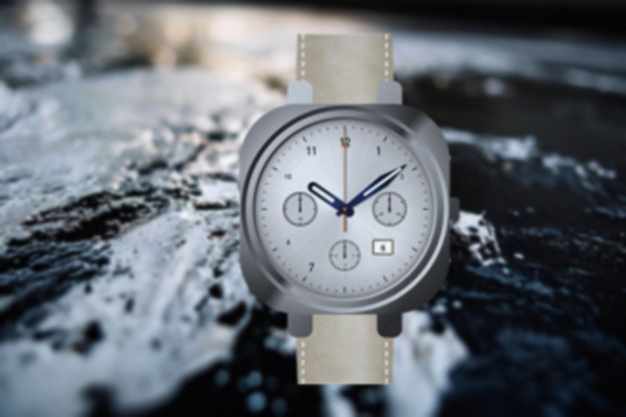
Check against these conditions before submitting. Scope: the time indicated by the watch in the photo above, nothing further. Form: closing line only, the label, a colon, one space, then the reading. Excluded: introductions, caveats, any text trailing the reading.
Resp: 10:09
